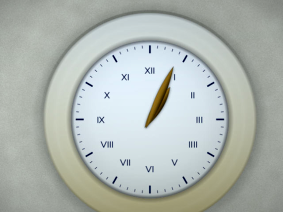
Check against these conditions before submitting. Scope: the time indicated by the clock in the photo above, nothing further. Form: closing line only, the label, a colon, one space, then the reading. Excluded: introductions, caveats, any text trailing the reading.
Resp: 1:04
